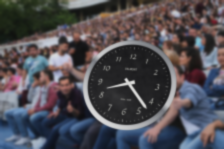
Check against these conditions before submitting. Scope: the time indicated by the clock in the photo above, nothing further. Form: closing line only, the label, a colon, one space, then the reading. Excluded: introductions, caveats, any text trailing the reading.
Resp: 8:23
